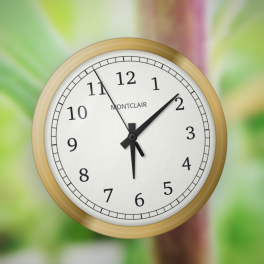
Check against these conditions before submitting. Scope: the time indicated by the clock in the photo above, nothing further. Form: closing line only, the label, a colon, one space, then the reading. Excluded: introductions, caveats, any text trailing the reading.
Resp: 6:08:56
